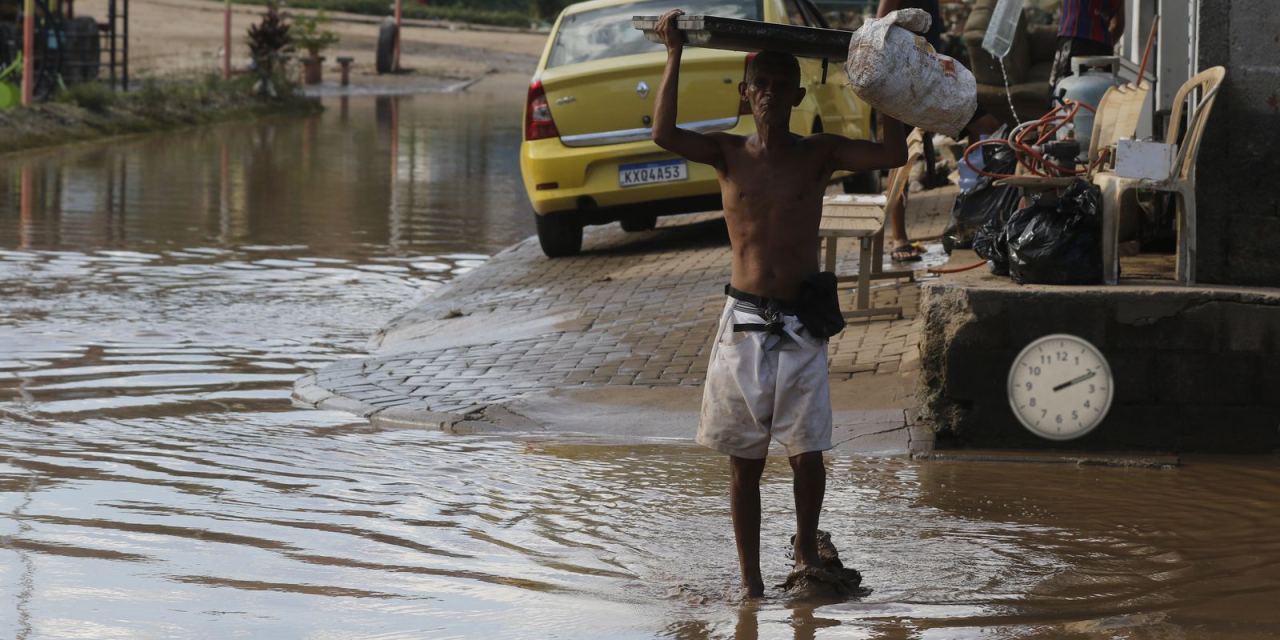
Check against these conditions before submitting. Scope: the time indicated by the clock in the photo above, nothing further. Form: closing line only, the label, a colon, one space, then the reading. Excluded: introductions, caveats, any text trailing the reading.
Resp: 2:11
